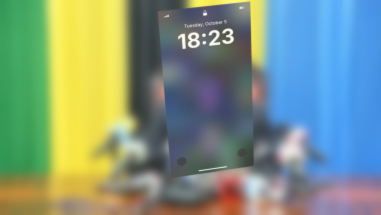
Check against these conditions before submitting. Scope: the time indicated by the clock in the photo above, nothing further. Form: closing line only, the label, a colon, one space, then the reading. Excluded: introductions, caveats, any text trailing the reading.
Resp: 18:23
